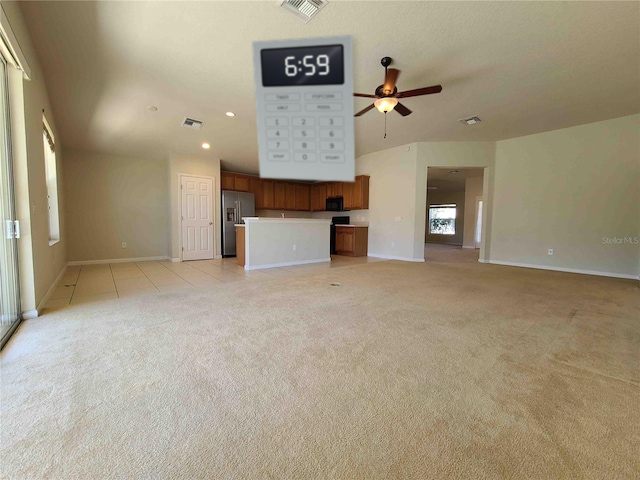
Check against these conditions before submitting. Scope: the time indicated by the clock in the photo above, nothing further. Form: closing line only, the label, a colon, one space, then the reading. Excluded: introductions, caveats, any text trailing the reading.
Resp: 6:59
